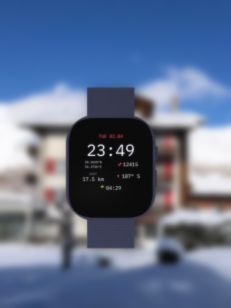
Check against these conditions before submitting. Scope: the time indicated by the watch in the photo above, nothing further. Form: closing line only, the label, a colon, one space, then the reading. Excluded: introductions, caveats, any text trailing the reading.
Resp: 23:49
